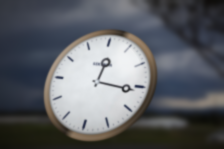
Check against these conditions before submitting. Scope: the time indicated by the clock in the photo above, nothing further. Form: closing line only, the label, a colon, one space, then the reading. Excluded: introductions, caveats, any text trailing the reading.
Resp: 12:16
